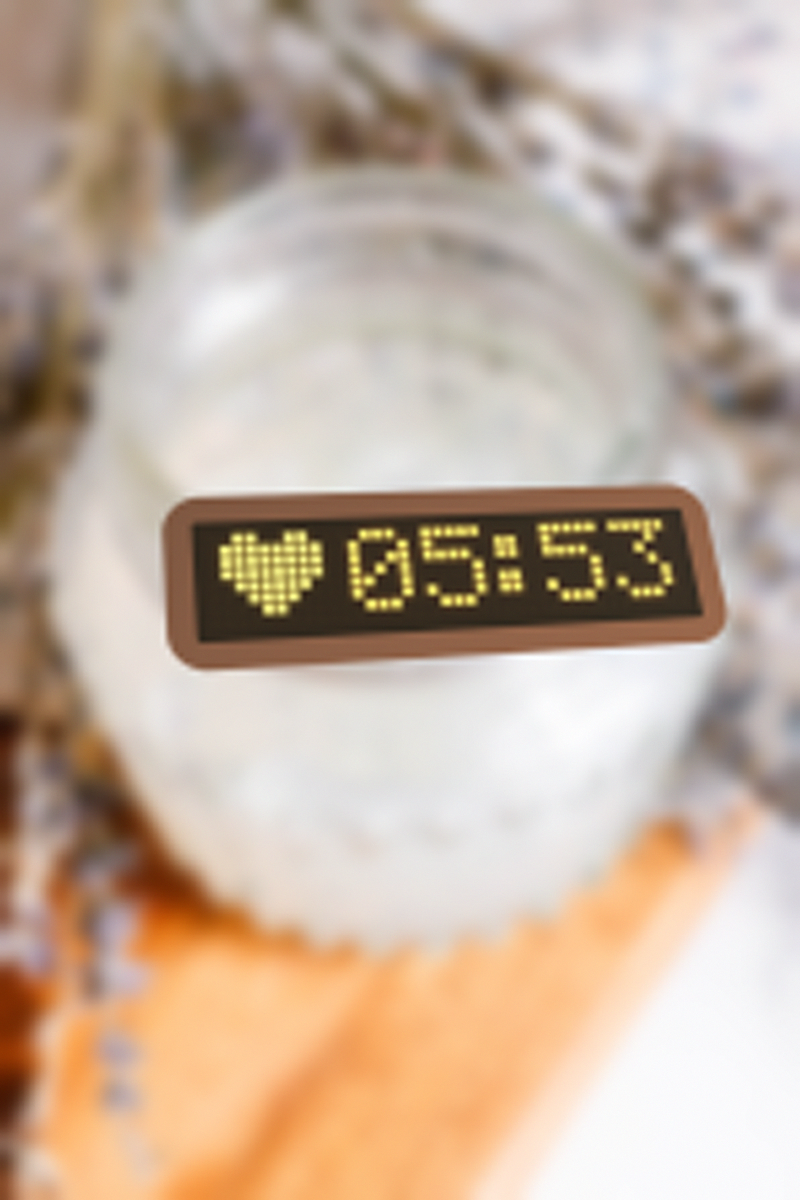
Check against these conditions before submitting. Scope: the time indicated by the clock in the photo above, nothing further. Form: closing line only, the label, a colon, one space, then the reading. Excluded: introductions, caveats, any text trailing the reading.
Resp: 5:53
